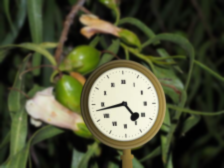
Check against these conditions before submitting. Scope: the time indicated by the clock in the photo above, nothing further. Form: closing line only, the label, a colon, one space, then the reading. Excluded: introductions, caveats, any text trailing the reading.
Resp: 4:43
